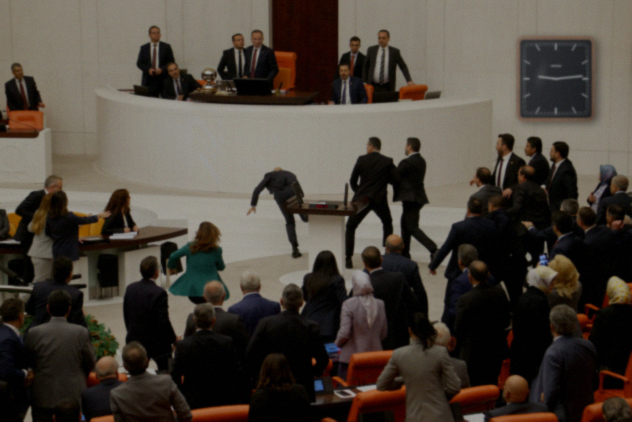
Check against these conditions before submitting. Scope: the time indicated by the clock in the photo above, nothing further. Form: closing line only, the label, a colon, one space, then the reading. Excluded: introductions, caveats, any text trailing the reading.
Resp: 9:14
